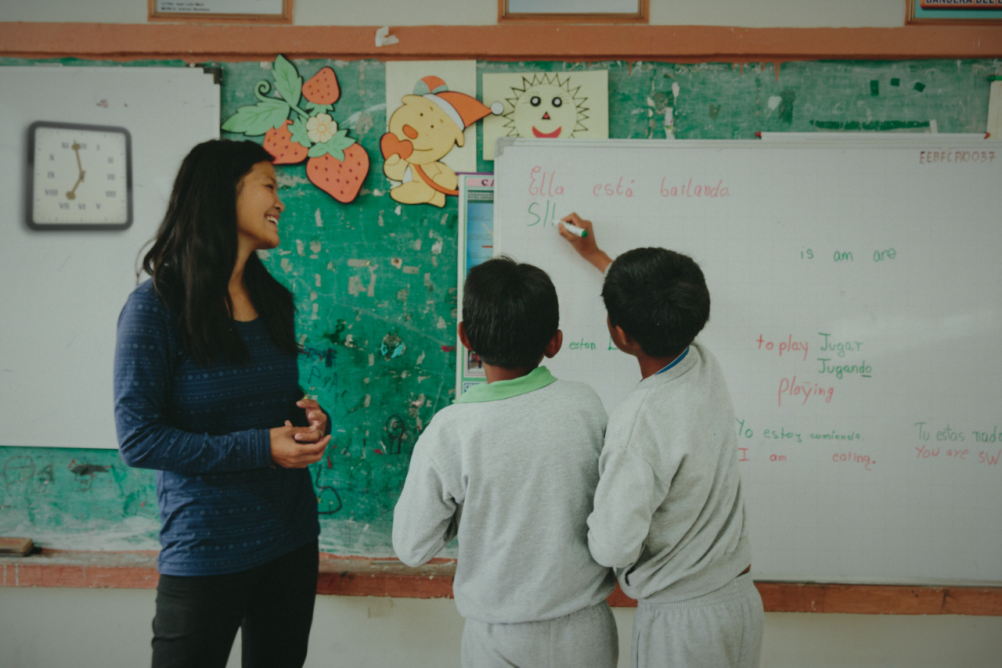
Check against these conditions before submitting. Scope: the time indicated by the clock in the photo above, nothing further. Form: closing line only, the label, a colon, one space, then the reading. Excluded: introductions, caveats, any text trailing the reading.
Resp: 6:58
